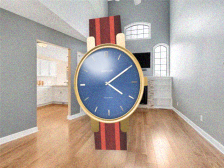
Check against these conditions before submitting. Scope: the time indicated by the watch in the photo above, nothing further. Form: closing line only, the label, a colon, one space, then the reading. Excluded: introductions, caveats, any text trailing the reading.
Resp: 4:10
